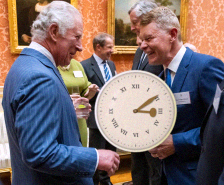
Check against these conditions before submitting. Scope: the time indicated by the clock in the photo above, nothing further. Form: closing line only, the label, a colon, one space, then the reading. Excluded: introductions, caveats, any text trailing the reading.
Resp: 3:09
